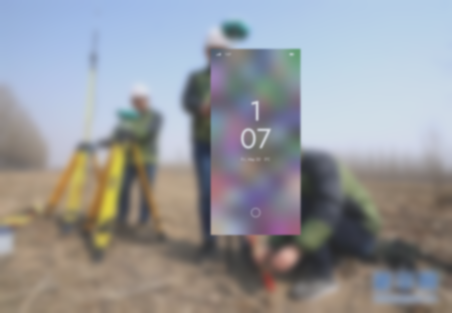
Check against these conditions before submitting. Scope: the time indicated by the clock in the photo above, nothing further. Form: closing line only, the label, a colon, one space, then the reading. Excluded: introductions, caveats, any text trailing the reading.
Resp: 1:07
